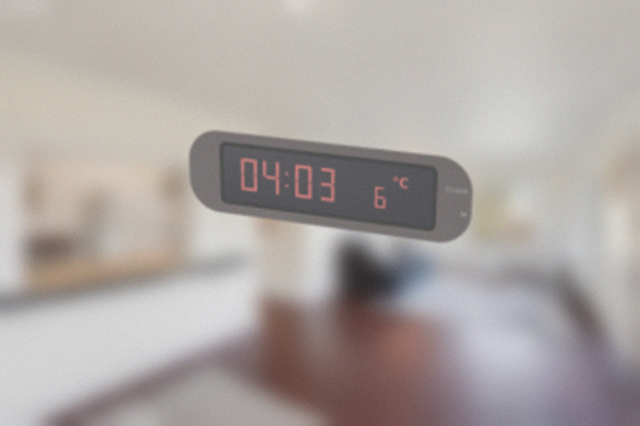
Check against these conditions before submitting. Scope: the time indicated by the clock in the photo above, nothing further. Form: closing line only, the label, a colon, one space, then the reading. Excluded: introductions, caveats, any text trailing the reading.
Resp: 4:03
